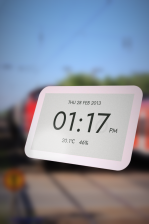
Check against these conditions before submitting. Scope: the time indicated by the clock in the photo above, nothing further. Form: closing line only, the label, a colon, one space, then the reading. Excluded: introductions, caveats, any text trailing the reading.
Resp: 1:17
